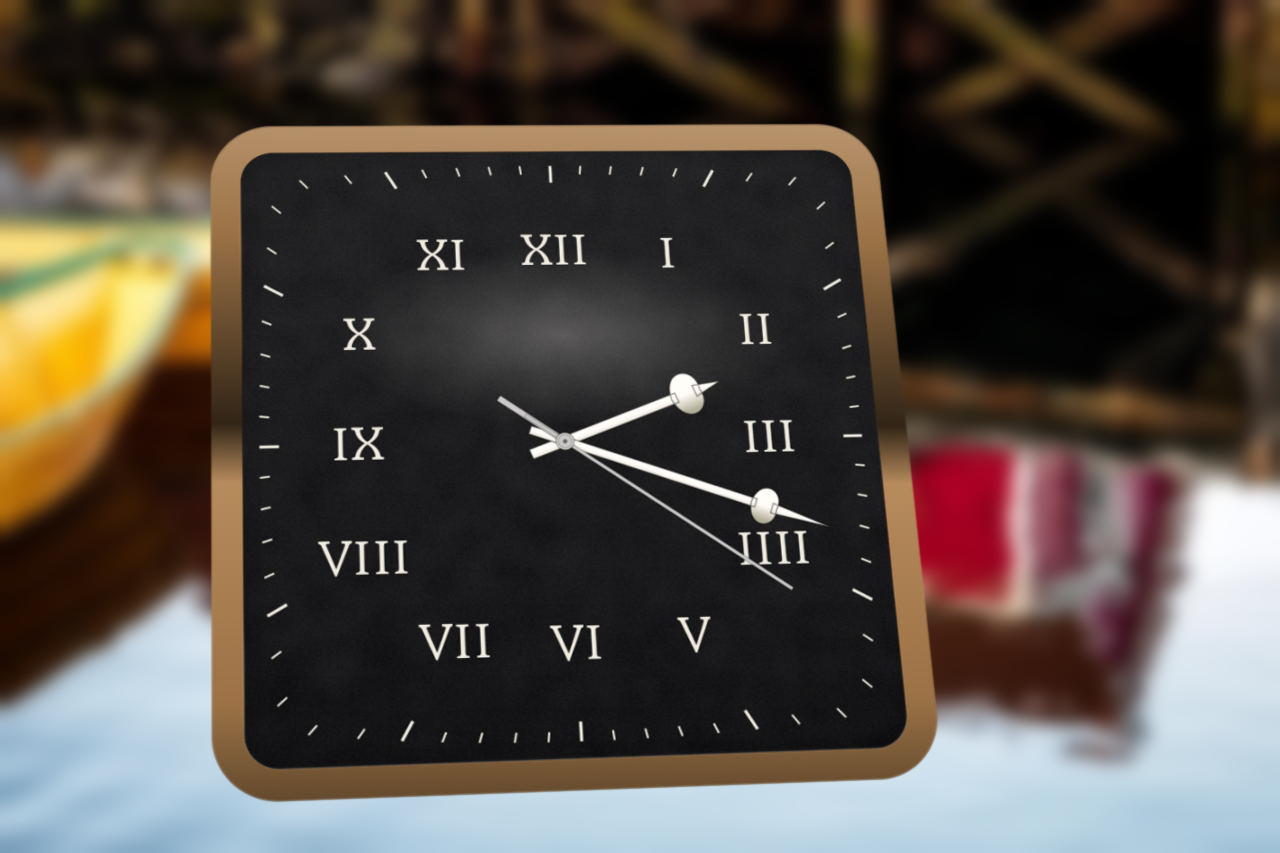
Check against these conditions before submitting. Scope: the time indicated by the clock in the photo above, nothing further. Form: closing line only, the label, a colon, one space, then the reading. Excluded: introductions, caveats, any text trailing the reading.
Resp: 2:18:21
